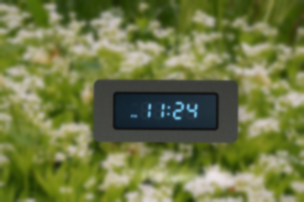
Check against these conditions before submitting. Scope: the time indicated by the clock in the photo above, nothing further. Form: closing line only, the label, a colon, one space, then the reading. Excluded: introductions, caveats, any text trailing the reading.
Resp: 11:24
